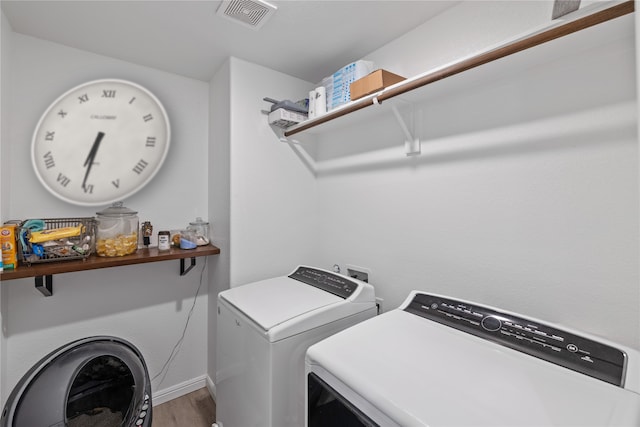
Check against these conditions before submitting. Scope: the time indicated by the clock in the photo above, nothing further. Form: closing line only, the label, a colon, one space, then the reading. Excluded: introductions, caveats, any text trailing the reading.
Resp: 6:31
